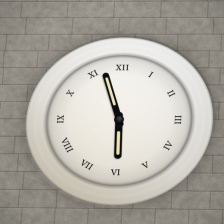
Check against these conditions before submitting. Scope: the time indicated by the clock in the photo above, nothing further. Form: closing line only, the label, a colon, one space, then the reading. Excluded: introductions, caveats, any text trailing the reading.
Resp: 5:57
